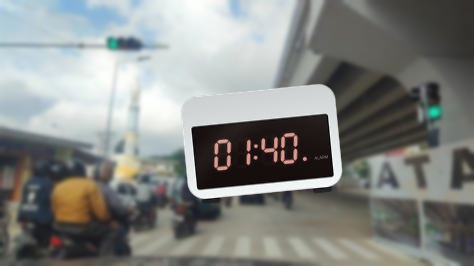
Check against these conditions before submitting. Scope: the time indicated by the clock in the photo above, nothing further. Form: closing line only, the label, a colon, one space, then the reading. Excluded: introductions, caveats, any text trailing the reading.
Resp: 1:40
